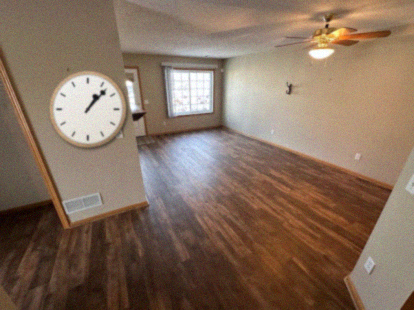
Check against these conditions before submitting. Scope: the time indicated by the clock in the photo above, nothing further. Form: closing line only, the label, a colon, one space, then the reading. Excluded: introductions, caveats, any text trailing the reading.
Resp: 1:07
